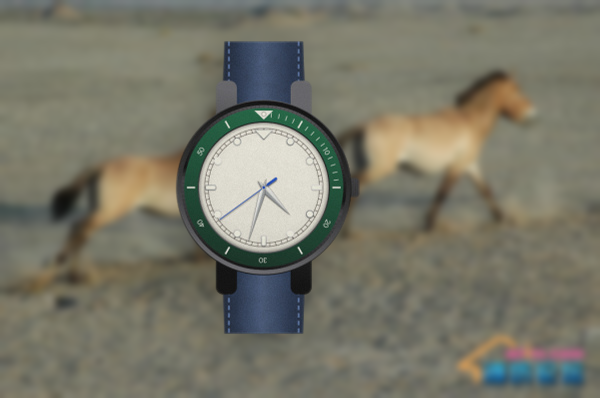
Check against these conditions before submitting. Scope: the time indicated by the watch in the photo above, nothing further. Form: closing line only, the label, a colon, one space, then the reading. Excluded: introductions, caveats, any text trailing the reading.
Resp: 4:32:39
